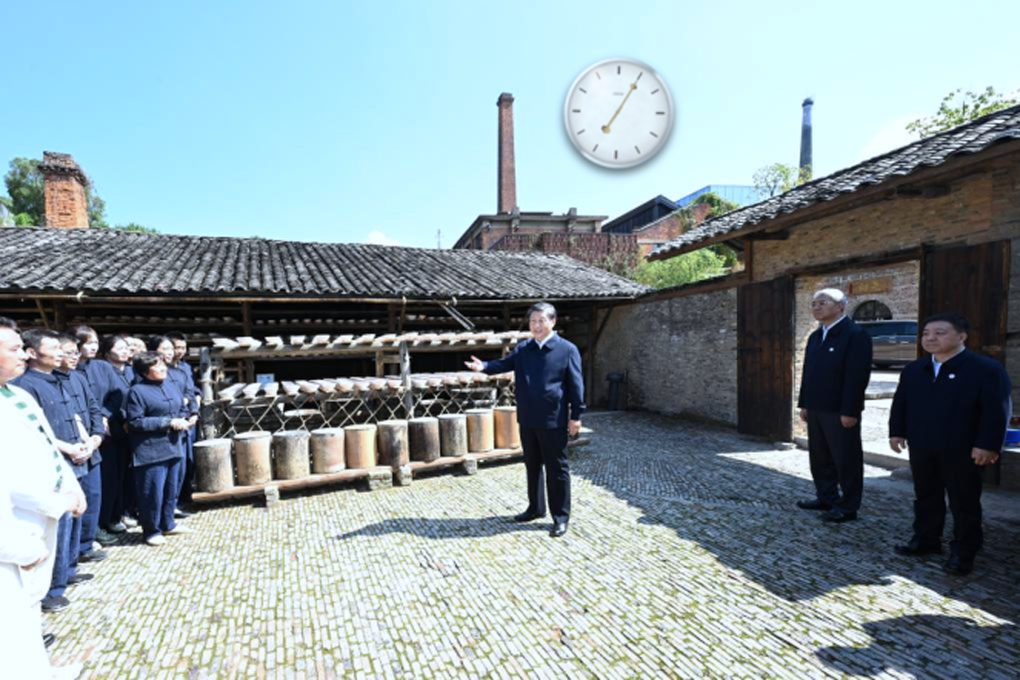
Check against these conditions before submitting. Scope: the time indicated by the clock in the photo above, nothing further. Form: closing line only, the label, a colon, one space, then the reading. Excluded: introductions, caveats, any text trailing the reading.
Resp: 7:05
